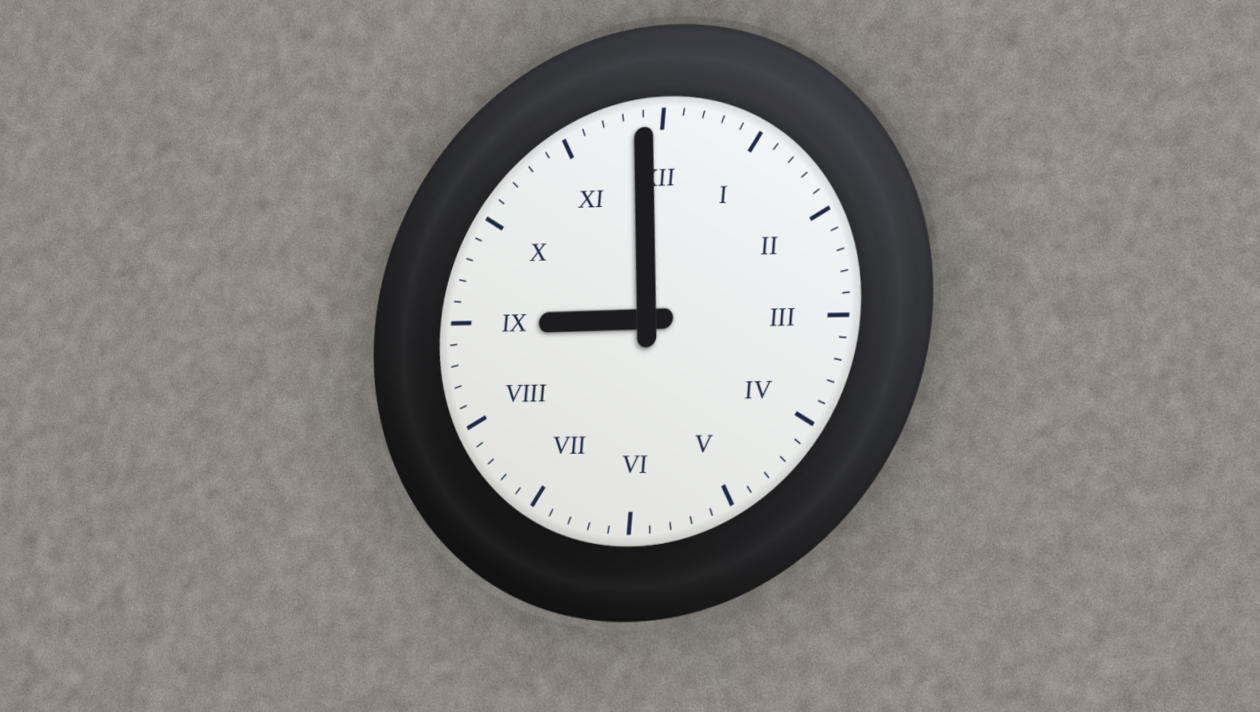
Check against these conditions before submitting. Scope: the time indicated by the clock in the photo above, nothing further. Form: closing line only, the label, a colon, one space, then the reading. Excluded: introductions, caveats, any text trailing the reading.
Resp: 8:59
